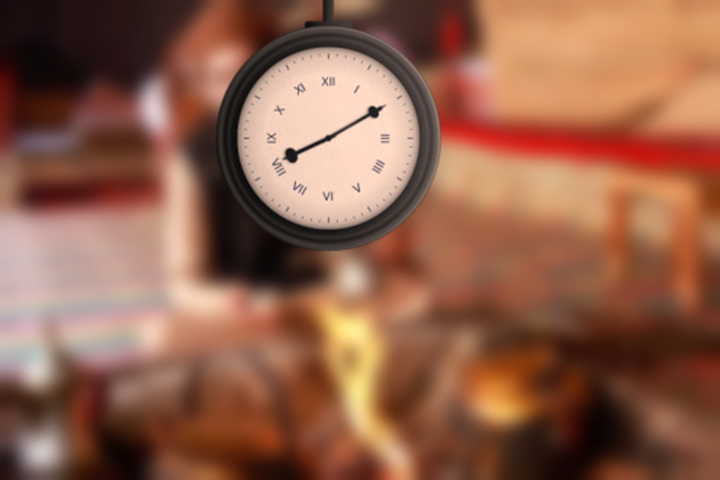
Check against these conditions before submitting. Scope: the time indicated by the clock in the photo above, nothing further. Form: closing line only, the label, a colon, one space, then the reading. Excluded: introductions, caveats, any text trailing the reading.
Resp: 8:10
